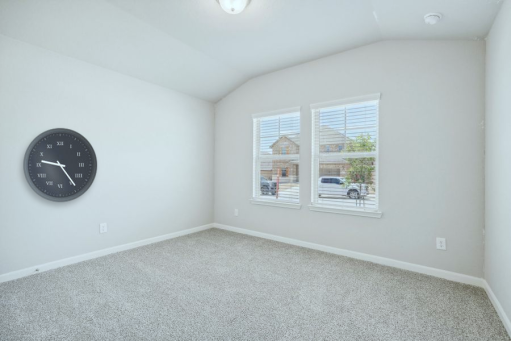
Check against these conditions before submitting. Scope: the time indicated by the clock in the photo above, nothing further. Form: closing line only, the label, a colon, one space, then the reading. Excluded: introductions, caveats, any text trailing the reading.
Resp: 9:24
